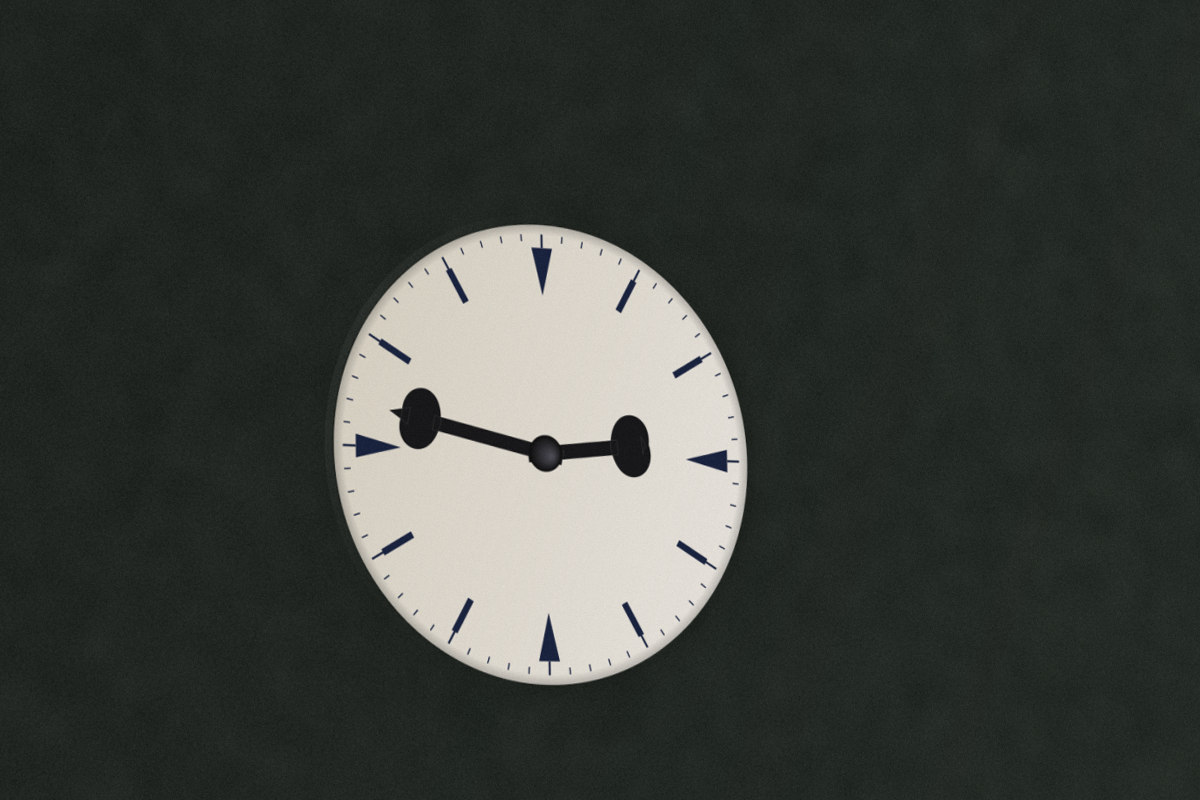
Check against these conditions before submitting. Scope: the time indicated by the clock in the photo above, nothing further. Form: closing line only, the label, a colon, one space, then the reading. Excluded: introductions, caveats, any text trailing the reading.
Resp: 2:47
